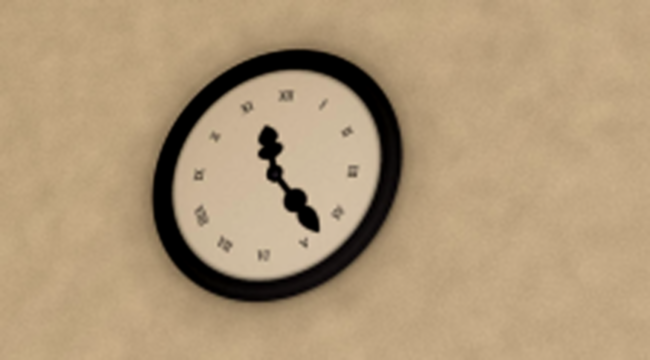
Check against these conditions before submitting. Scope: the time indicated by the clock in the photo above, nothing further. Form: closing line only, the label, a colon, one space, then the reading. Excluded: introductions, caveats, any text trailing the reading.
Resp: 11:23
